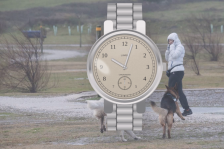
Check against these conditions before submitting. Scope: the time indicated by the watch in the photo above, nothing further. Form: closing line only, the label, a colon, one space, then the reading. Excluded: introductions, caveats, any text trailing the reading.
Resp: 10:03
